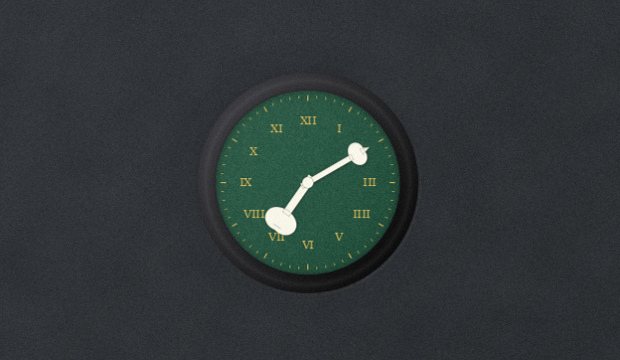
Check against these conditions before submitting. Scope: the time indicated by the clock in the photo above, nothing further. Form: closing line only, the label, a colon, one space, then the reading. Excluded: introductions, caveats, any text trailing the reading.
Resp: 7:10
